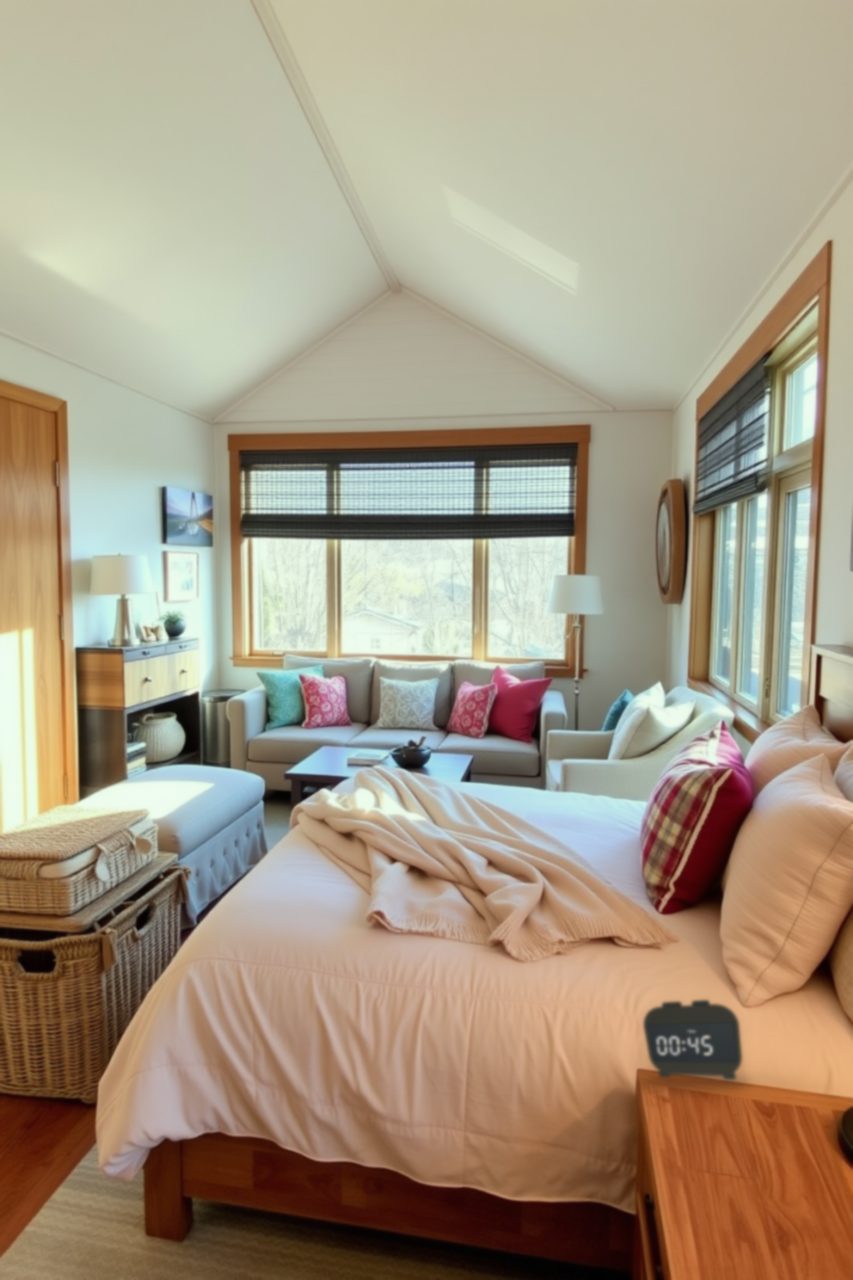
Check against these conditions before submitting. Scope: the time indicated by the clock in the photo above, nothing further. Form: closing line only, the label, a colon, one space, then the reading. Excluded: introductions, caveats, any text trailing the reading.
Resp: 0:45
